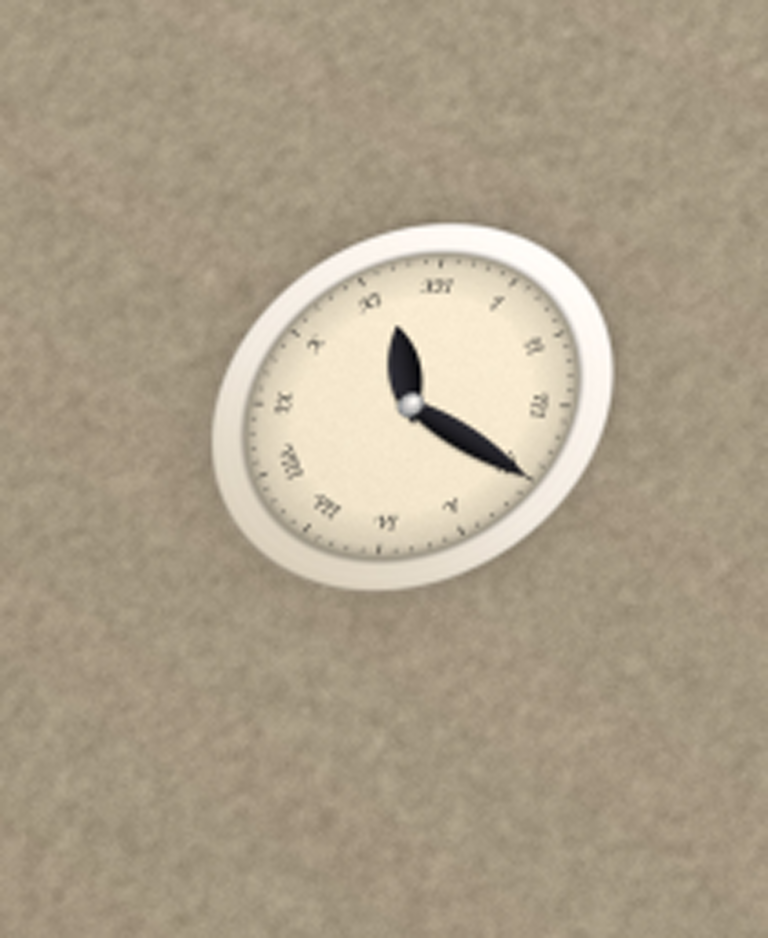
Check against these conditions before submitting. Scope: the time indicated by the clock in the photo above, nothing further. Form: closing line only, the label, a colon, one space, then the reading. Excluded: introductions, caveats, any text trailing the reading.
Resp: 11:20
